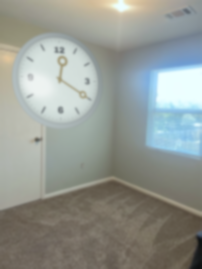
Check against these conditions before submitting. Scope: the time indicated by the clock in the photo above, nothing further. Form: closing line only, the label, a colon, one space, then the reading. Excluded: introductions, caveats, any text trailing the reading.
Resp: 12:20
